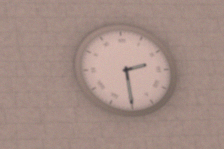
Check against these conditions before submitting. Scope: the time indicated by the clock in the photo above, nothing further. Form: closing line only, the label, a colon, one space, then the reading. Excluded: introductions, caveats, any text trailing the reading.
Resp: 2:30
